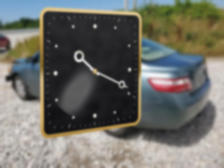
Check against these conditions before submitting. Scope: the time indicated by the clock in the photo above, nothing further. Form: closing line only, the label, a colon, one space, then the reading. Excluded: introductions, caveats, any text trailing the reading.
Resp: 10:19
